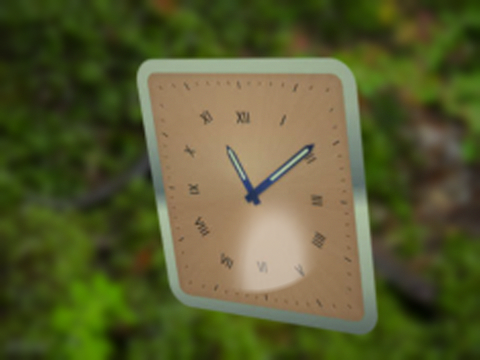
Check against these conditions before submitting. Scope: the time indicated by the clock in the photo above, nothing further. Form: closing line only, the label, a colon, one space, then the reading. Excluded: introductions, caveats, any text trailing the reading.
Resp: 11:09
